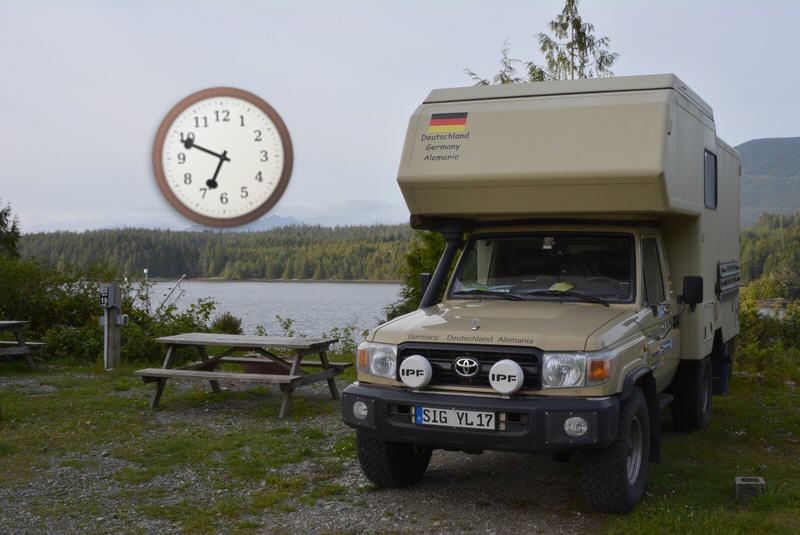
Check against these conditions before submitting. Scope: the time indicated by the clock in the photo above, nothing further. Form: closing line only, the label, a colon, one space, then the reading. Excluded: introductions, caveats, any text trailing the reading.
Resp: 6:49
